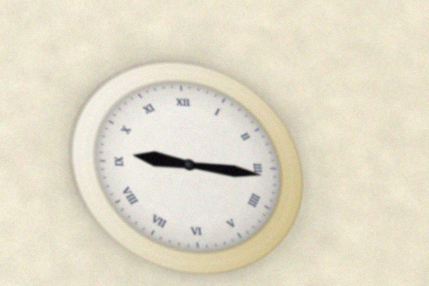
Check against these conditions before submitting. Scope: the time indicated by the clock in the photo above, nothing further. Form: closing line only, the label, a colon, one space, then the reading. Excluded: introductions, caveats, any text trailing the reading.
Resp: 9:16
